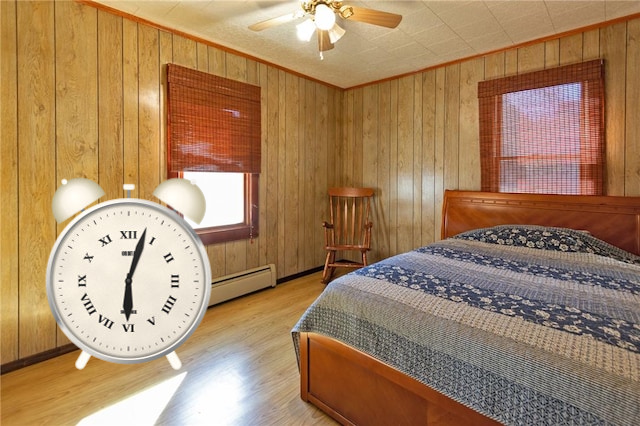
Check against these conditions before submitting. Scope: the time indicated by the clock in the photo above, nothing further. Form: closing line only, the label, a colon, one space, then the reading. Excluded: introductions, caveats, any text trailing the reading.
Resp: 6:03
